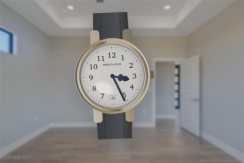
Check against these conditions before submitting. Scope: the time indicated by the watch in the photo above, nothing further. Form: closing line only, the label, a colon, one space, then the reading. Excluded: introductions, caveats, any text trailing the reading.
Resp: 3:26
